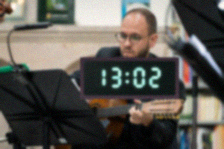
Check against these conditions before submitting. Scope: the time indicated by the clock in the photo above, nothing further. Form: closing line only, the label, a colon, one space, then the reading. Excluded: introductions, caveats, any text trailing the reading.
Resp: 13:02
